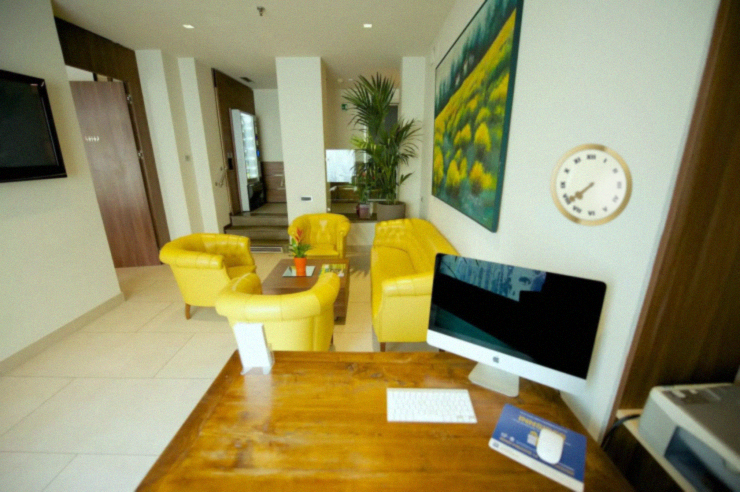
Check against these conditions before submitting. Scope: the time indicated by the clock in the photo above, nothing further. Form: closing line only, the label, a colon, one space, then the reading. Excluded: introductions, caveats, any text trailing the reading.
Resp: 7:39
